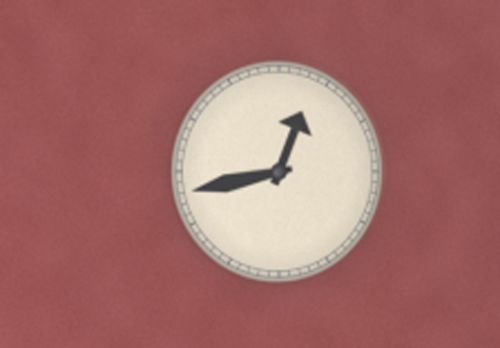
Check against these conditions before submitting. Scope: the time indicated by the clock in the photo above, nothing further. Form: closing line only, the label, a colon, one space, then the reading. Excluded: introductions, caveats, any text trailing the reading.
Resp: 12:43
